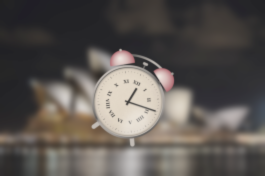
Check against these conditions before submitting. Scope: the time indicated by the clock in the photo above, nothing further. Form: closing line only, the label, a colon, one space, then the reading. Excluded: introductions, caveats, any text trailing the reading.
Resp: 12:14
